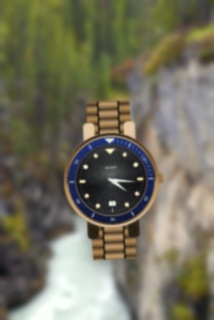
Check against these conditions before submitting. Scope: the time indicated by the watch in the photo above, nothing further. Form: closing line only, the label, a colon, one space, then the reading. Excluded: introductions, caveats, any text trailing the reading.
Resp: 4:16
